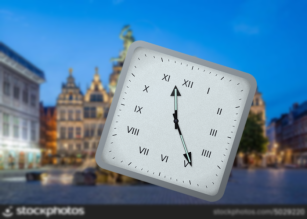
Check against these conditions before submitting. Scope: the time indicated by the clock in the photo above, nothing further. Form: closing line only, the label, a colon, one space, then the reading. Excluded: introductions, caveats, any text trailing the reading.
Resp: 11:24
